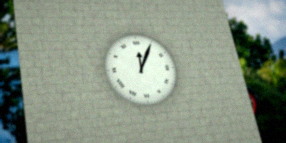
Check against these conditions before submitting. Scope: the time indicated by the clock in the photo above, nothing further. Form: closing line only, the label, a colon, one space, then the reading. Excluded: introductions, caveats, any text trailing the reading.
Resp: 12:05
